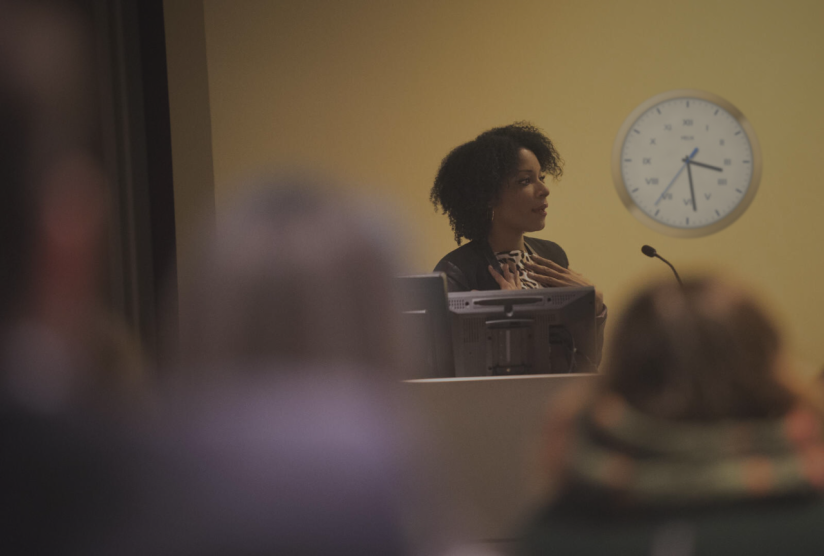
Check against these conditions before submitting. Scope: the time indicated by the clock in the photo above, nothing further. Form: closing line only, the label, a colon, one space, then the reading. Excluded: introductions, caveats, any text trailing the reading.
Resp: 3:28:36
